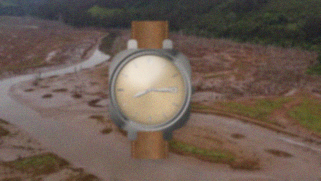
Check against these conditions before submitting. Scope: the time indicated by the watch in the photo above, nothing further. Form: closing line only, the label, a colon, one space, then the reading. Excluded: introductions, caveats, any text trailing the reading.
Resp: 8:15
